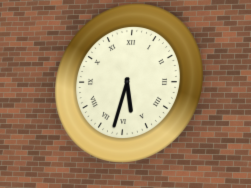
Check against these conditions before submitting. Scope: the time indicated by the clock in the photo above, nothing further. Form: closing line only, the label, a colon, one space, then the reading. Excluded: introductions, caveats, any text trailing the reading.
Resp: 5:32
